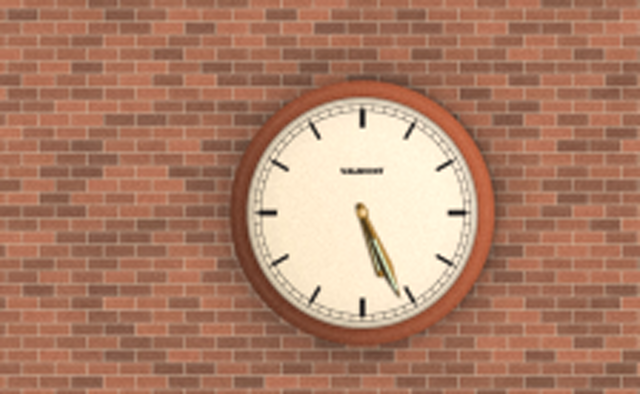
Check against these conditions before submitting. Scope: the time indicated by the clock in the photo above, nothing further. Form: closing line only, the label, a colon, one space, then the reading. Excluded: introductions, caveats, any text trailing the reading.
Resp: 5:26
